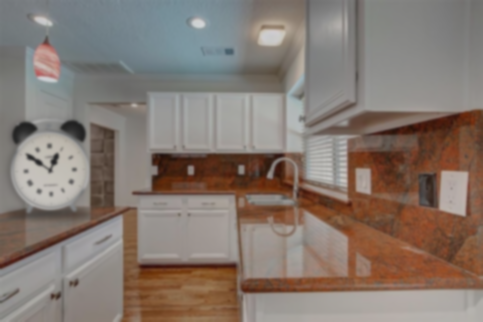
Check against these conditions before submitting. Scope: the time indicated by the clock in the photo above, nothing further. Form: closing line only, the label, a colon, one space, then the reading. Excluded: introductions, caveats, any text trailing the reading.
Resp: 12:51
